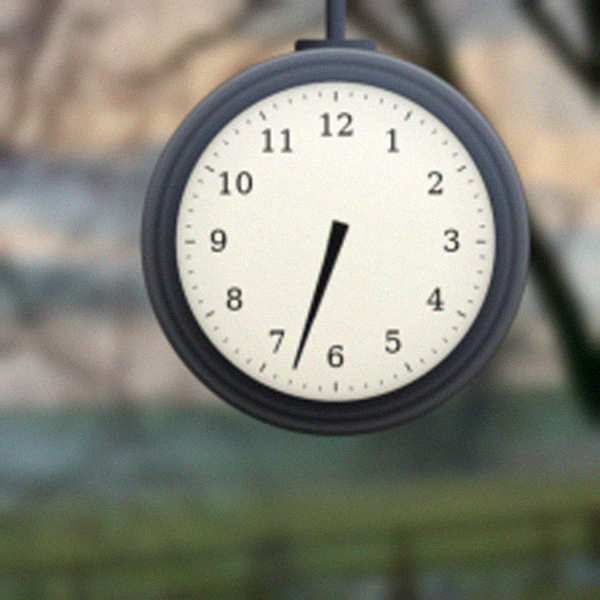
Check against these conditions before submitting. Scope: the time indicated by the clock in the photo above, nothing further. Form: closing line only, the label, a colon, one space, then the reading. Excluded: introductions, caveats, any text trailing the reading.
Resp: 6:33
